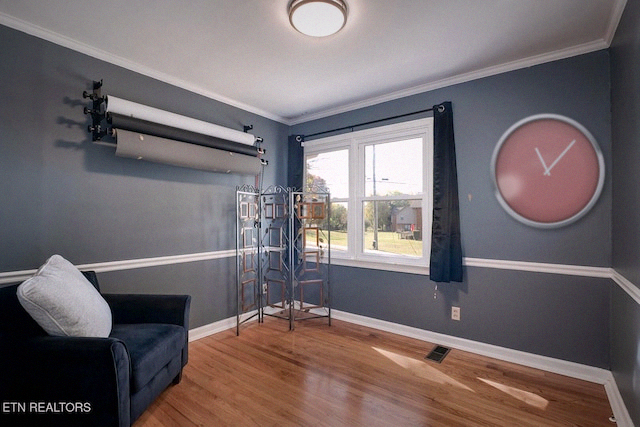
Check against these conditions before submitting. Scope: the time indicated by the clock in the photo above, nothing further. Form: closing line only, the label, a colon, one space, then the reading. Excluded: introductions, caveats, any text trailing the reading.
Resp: 11:07
